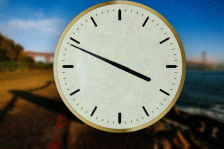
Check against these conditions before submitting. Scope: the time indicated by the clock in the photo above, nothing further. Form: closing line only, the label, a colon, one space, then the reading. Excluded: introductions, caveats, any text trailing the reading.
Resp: 3:49
